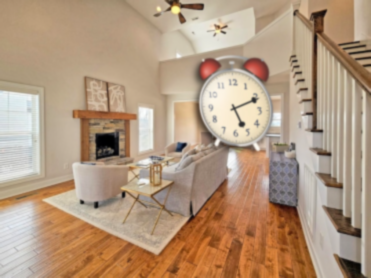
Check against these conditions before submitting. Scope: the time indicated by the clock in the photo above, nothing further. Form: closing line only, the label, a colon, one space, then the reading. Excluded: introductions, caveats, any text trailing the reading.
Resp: 5:11
